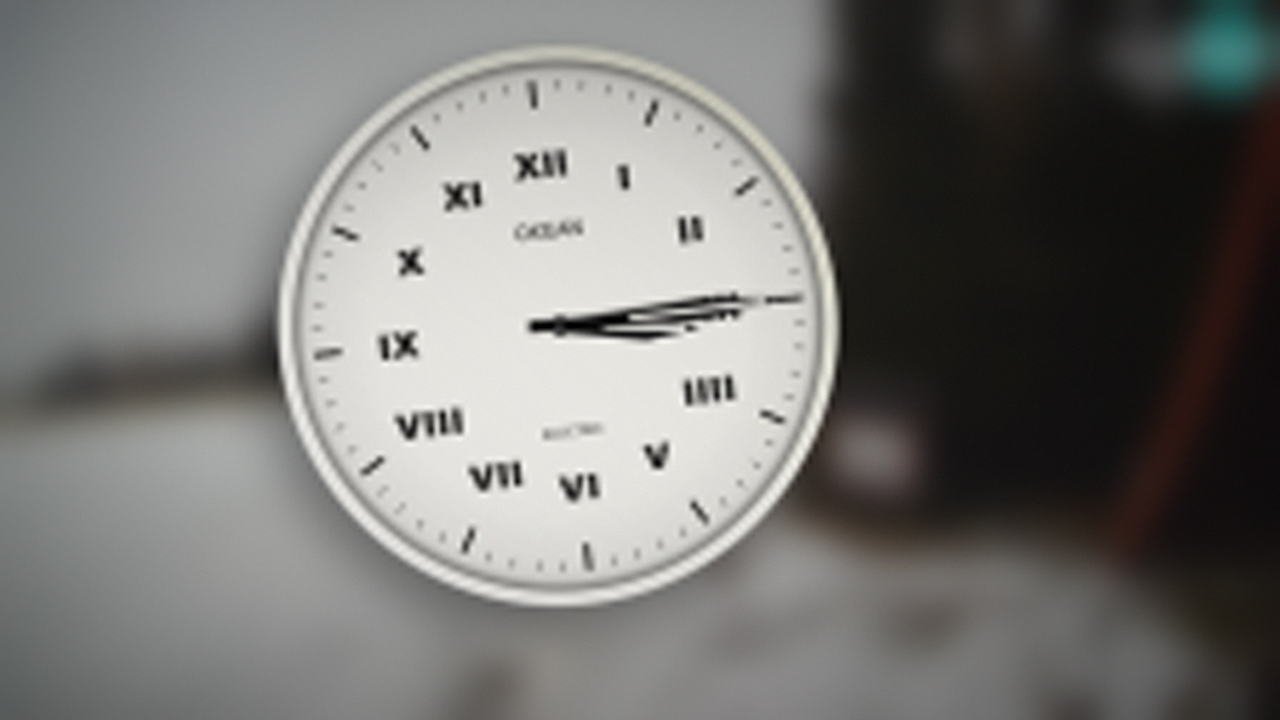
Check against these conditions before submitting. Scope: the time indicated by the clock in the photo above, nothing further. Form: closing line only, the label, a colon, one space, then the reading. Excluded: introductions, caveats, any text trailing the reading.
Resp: 3:15
